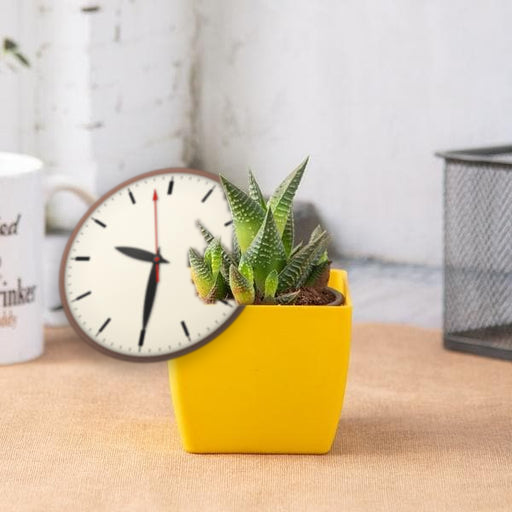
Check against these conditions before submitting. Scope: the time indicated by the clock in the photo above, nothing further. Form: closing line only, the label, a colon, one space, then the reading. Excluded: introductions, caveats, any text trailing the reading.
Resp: 9:29:58
